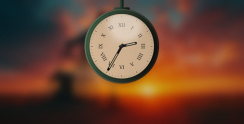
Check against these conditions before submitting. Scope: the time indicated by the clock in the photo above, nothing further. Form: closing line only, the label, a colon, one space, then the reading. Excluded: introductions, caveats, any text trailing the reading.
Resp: 2:35
